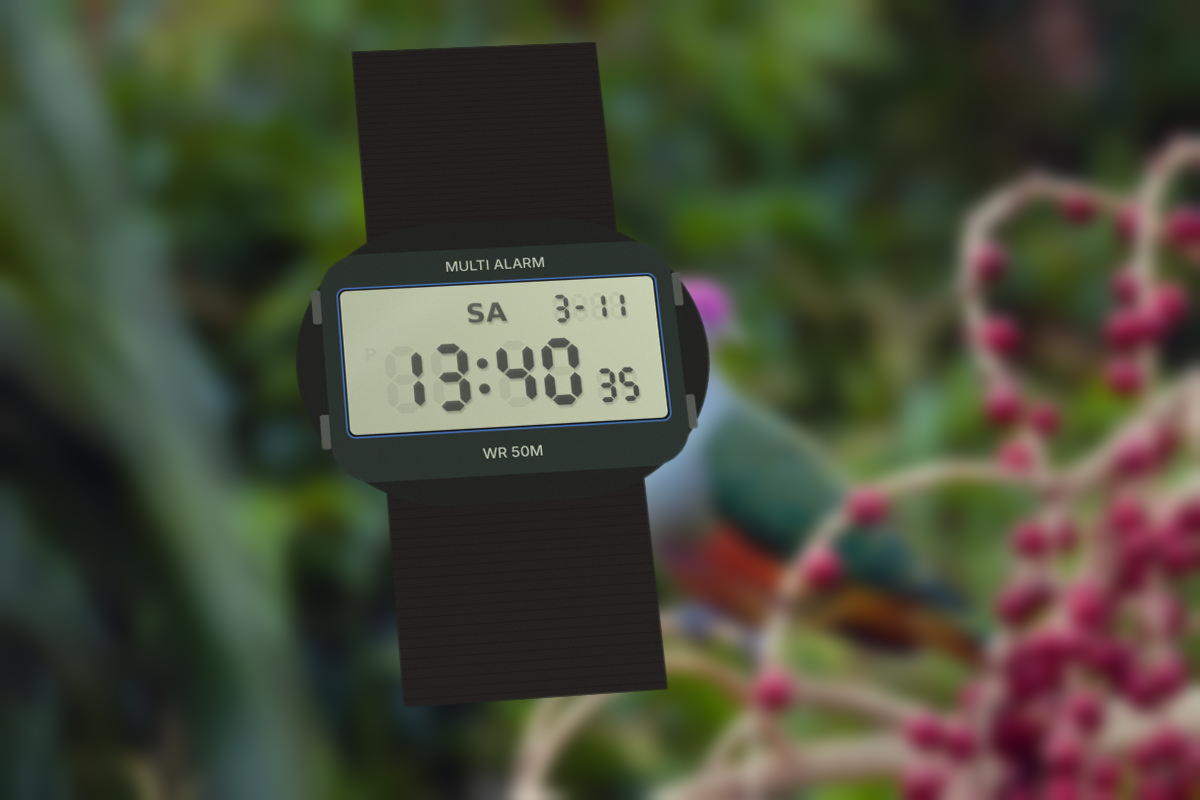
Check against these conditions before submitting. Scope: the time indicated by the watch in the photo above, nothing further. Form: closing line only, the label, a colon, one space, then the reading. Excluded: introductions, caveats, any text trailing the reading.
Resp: 13:40:35
